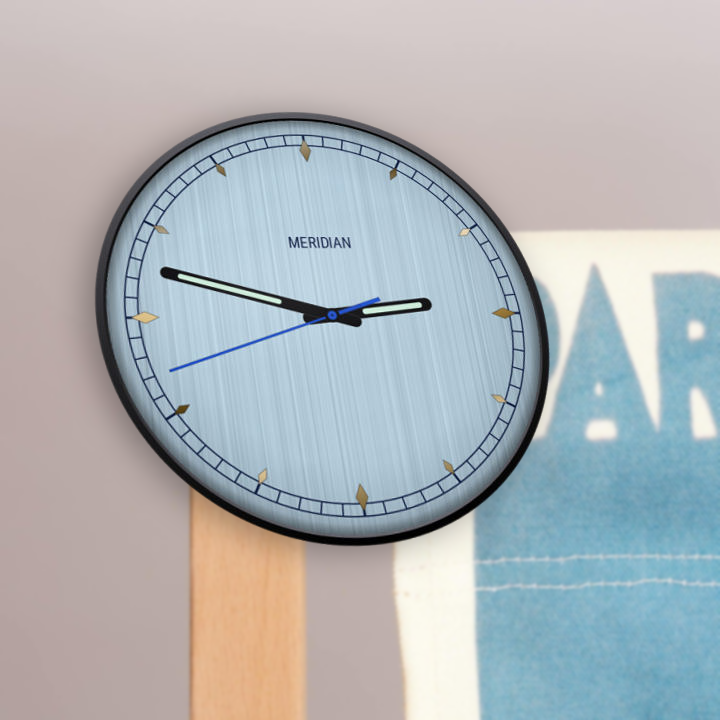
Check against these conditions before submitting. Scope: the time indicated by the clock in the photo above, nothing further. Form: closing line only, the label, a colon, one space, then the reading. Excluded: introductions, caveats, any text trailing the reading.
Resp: 2:47:42
